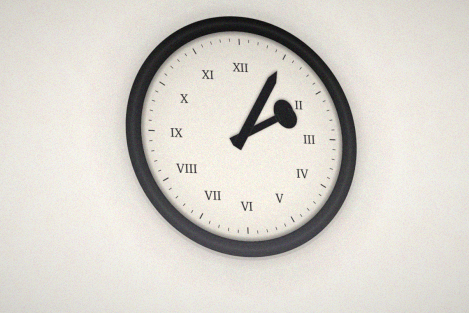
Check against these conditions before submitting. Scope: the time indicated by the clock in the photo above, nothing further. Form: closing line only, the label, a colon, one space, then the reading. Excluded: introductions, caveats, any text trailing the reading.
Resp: 2:05
